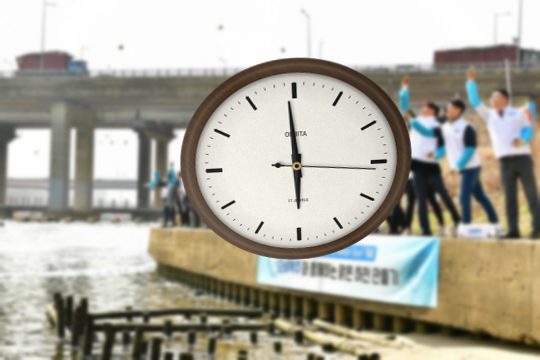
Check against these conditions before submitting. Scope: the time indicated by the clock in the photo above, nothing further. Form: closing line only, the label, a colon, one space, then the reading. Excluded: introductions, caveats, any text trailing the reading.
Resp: 5:59:16
